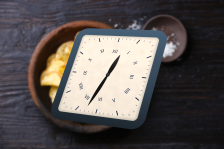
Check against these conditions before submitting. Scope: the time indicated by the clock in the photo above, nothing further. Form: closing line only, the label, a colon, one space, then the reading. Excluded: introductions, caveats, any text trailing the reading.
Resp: 12:33
